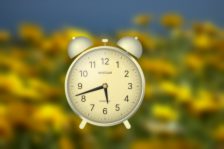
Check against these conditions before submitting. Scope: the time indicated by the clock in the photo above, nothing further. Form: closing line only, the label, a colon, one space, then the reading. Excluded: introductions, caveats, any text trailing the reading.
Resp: 5:42
